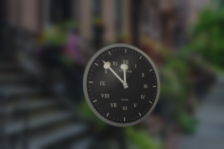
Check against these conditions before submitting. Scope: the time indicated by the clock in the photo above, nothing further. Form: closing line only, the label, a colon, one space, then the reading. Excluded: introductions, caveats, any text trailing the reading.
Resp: 11:52
